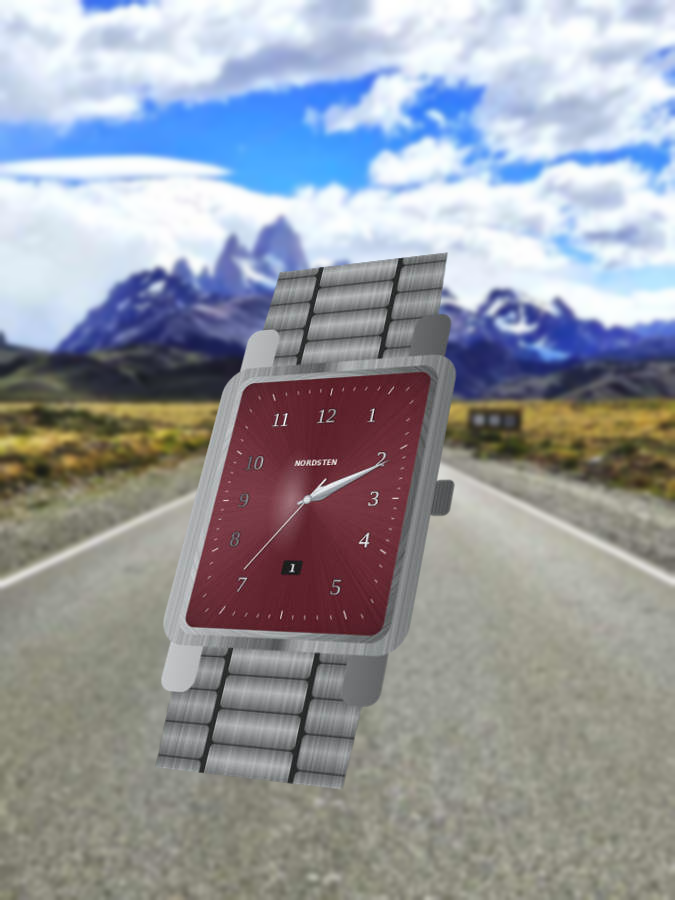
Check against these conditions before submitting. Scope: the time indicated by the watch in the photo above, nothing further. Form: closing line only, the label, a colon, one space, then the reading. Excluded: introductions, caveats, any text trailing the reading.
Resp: 2:10:36
